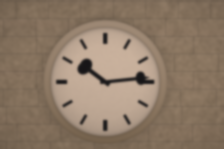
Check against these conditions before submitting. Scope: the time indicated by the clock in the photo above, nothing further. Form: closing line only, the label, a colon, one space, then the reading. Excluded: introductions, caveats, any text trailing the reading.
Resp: 10:14
